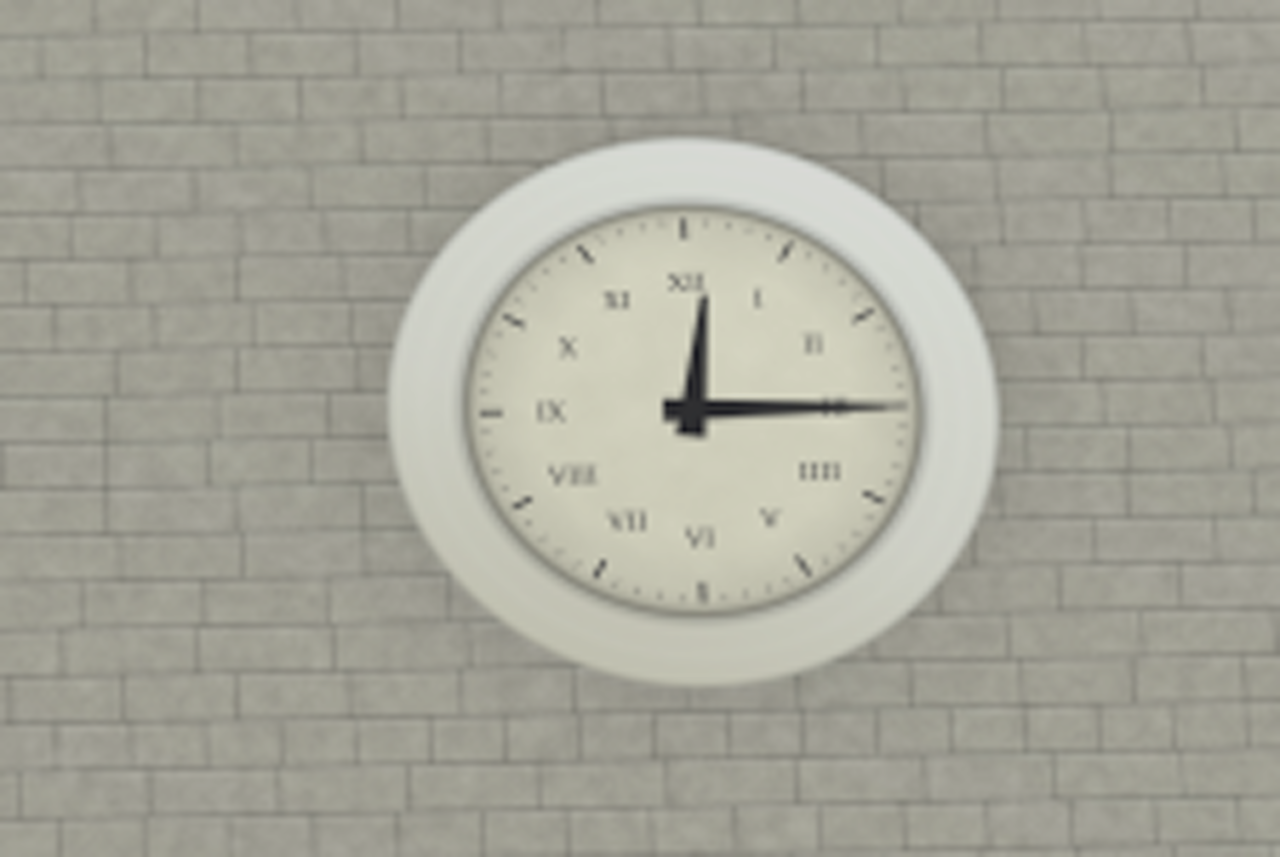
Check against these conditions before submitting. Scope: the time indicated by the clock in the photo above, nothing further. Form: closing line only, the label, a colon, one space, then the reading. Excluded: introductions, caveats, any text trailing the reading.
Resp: 12:15
